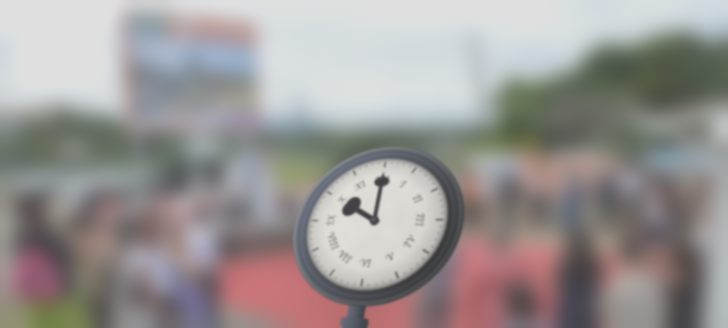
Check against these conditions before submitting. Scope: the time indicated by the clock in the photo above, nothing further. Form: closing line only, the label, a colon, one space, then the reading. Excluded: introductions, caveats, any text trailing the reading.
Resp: 10:00
